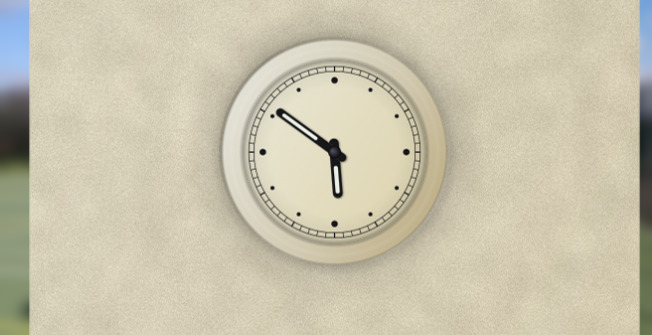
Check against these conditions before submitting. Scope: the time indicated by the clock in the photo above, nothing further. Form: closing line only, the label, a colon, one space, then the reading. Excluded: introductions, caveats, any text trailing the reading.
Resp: 5:51
